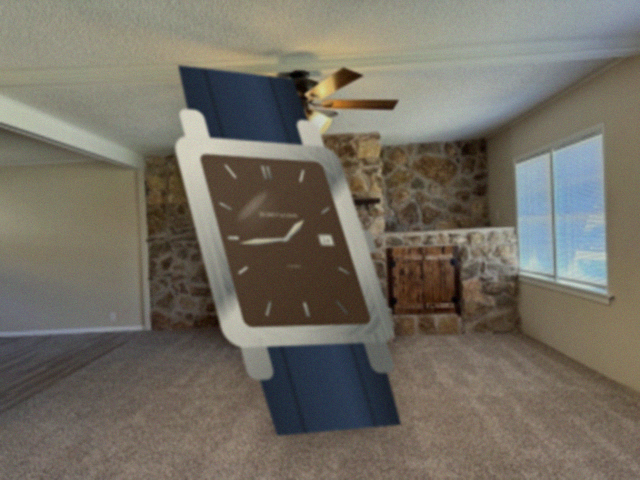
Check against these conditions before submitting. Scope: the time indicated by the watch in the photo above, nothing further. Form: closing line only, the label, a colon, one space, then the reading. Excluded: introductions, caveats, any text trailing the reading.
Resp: 1:44
